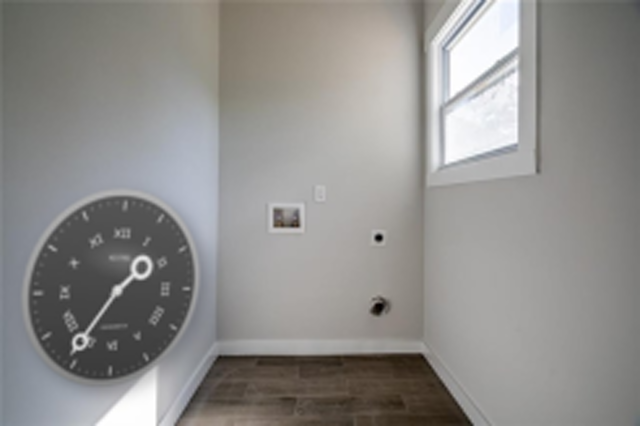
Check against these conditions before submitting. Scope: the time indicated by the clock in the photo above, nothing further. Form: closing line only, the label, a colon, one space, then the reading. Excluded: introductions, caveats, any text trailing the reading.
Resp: 1:36
